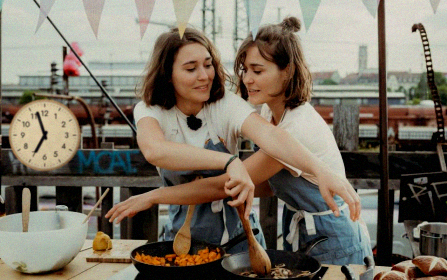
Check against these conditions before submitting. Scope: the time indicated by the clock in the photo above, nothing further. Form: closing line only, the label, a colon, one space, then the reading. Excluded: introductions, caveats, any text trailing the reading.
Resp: 6:57
